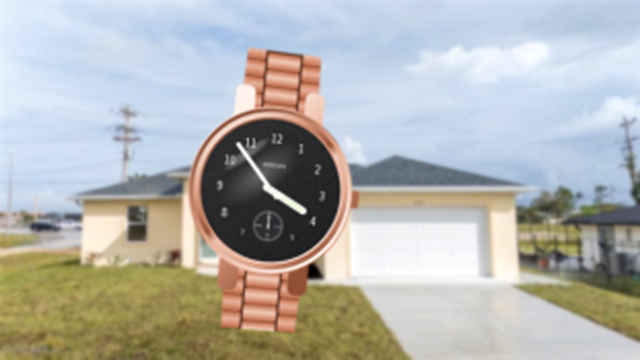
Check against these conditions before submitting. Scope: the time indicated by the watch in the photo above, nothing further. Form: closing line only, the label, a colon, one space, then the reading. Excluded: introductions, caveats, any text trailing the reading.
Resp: 3:53
